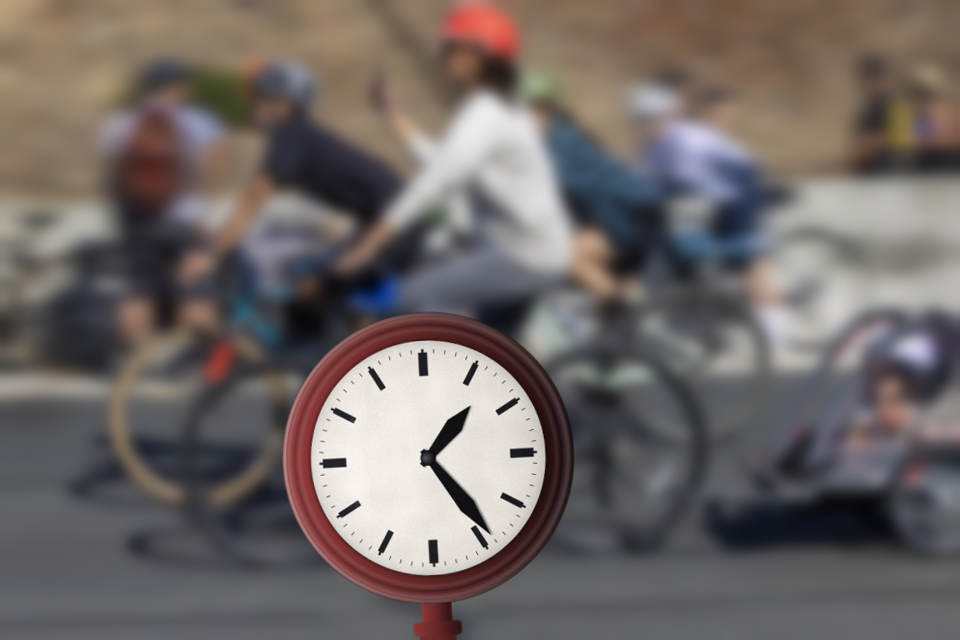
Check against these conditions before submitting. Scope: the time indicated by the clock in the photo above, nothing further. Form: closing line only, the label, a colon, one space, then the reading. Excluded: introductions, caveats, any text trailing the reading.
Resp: 1:24
